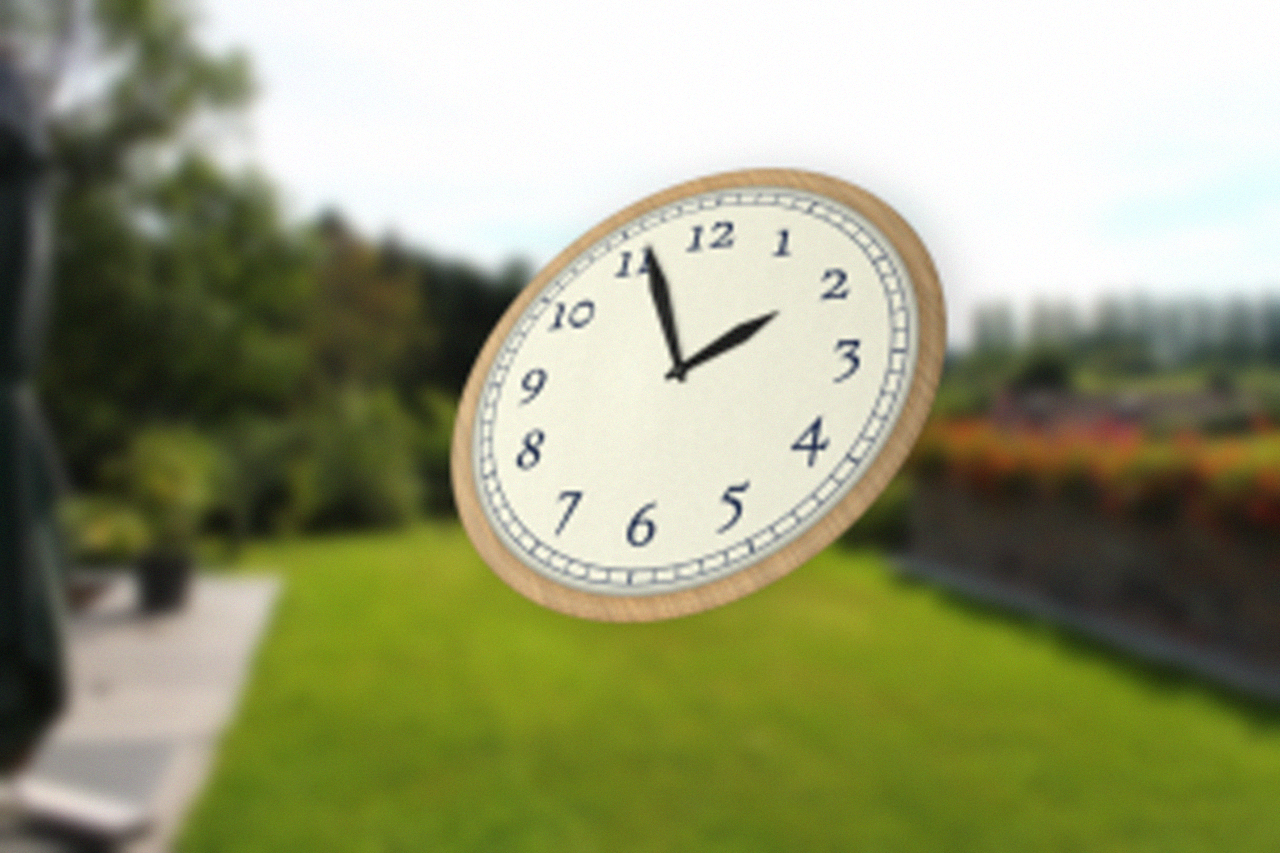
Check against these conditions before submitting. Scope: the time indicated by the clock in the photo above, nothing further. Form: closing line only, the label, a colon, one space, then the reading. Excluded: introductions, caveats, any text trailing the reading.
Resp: 1:56
